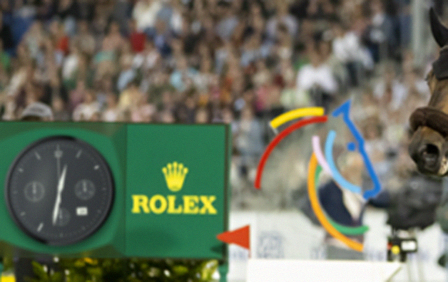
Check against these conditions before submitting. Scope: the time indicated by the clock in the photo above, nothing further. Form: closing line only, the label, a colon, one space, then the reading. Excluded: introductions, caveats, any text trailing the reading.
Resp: 12:32
